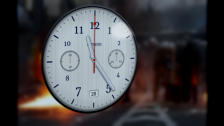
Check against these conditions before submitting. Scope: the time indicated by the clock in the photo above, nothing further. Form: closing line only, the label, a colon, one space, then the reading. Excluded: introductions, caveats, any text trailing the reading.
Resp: 11:24
